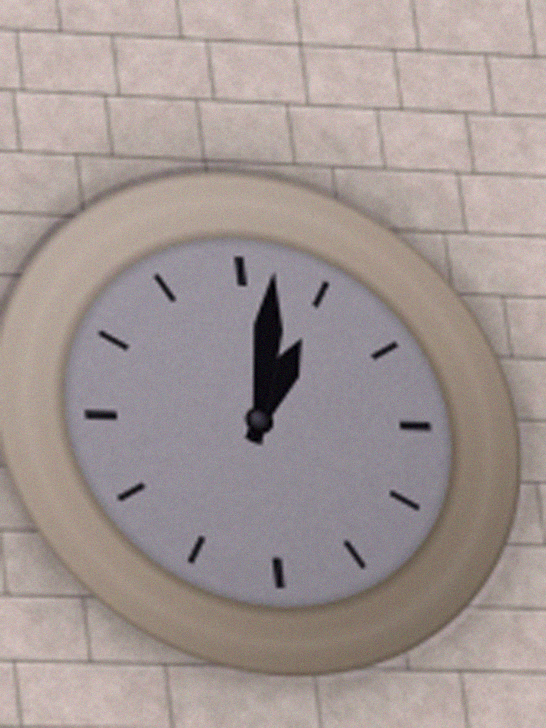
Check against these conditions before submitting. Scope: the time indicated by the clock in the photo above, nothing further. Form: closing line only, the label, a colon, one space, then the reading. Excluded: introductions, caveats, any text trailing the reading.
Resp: 1:02
